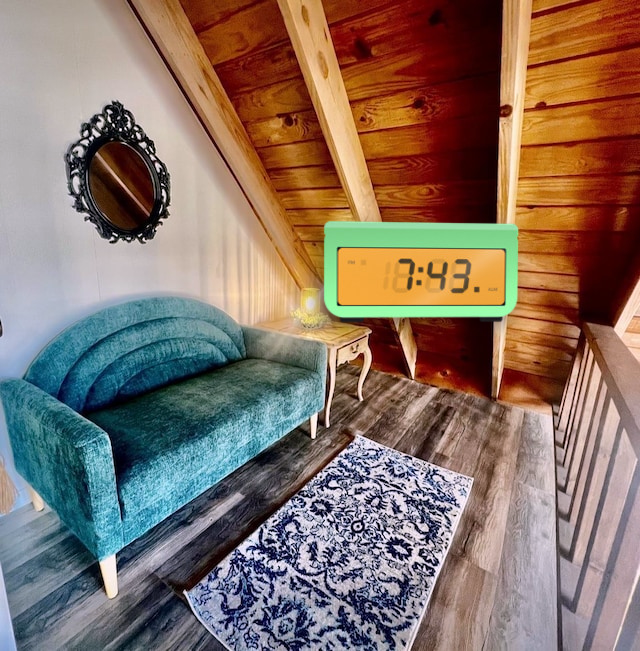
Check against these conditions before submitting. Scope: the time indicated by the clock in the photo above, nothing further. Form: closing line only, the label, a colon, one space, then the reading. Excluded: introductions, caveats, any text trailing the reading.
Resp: 7:43
